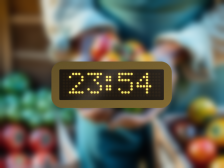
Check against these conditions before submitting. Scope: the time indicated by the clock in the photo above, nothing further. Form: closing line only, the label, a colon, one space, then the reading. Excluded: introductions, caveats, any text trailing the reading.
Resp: 23:54
